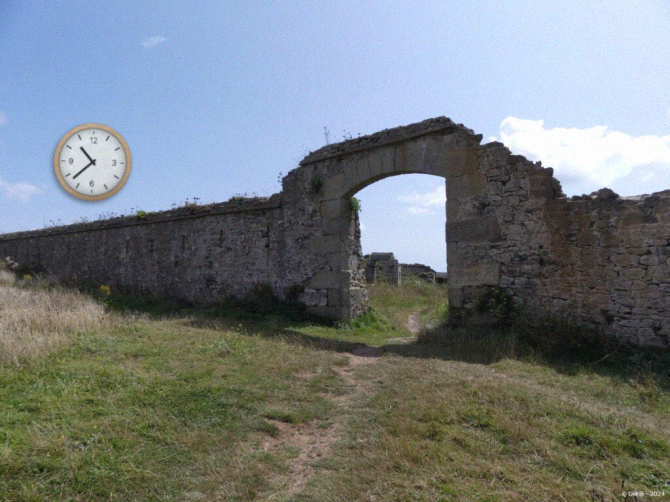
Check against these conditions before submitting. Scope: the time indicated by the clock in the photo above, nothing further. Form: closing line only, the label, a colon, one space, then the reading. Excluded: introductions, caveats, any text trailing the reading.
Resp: 10:38
